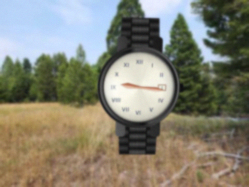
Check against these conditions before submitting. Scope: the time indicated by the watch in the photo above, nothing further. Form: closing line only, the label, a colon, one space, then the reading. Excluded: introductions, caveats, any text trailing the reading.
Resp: 9:16
